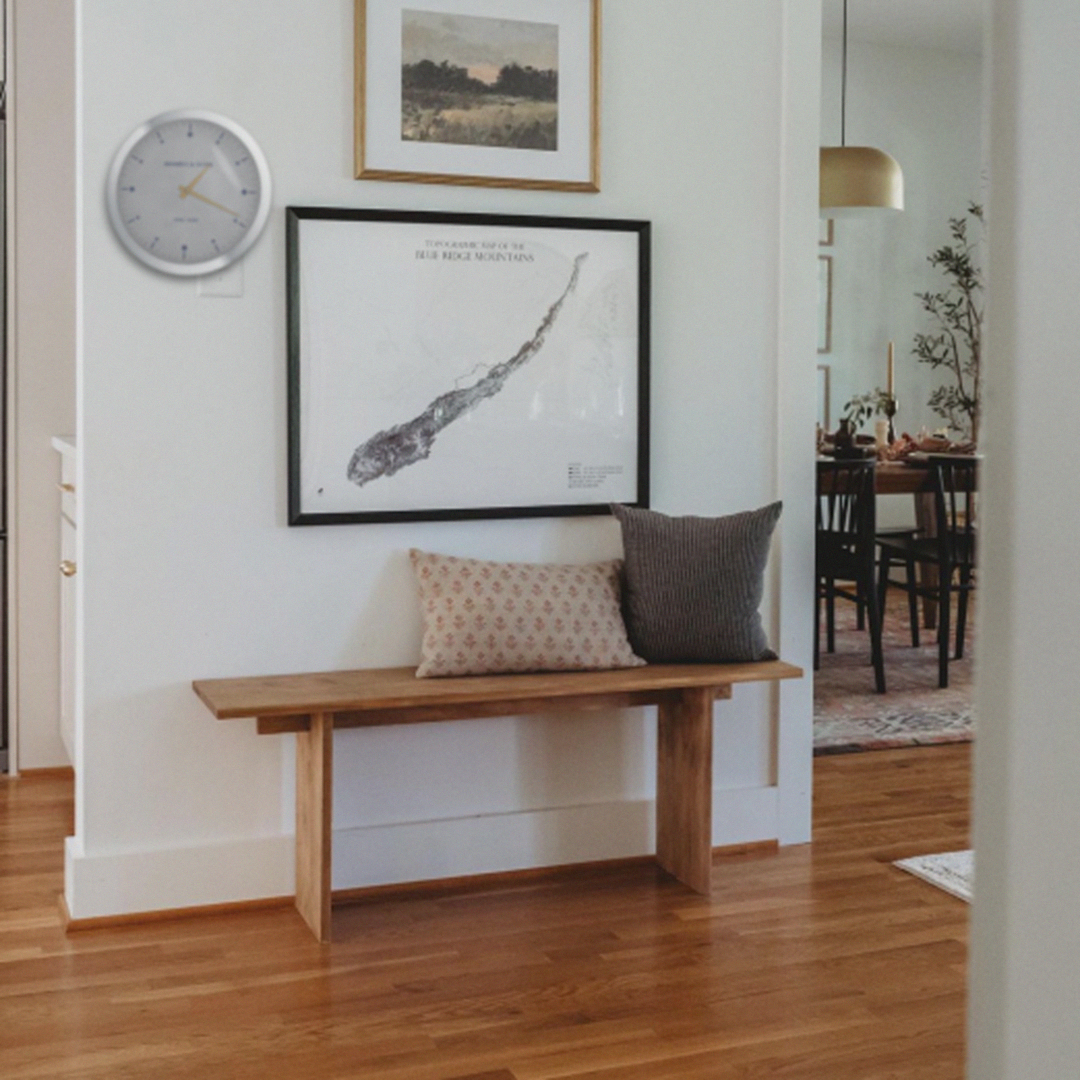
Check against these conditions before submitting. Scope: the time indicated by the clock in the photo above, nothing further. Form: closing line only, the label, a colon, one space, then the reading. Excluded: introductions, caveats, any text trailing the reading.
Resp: 1:19
